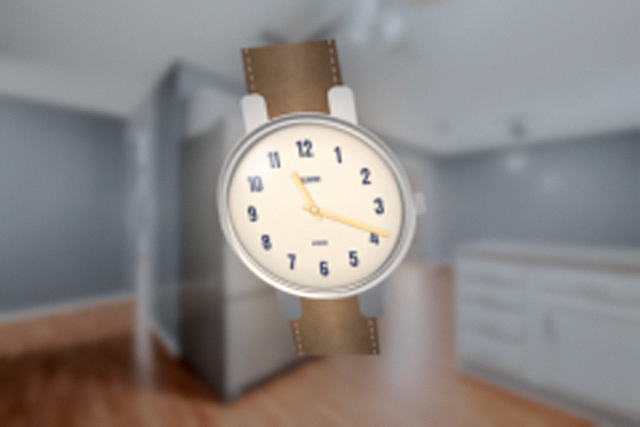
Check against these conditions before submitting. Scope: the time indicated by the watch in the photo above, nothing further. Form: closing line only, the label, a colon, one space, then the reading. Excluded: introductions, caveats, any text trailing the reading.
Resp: 11:19
